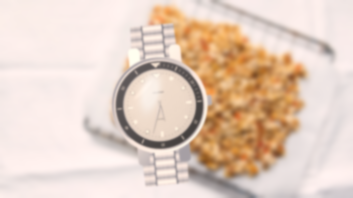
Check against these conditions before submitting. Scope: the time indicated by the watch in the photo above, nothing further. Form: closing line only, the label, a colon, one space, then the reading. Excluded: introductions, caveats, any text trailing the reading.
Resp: 5:33
